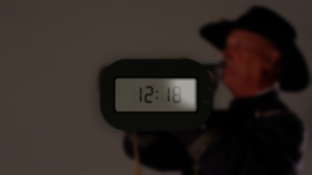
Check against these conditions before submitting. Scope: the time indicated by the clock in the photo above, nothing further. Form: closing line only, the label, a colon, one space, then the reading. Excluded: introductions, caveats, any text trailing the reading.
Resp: 12:18
